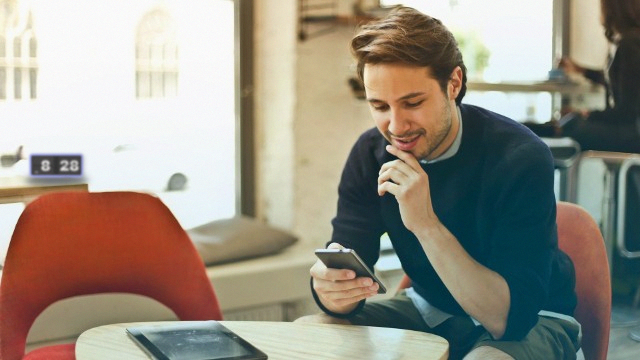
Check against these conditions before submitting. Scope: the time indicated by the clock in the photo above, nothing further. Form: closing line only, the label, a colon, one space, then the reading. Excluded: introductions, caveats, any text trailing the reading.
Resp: 8:28
